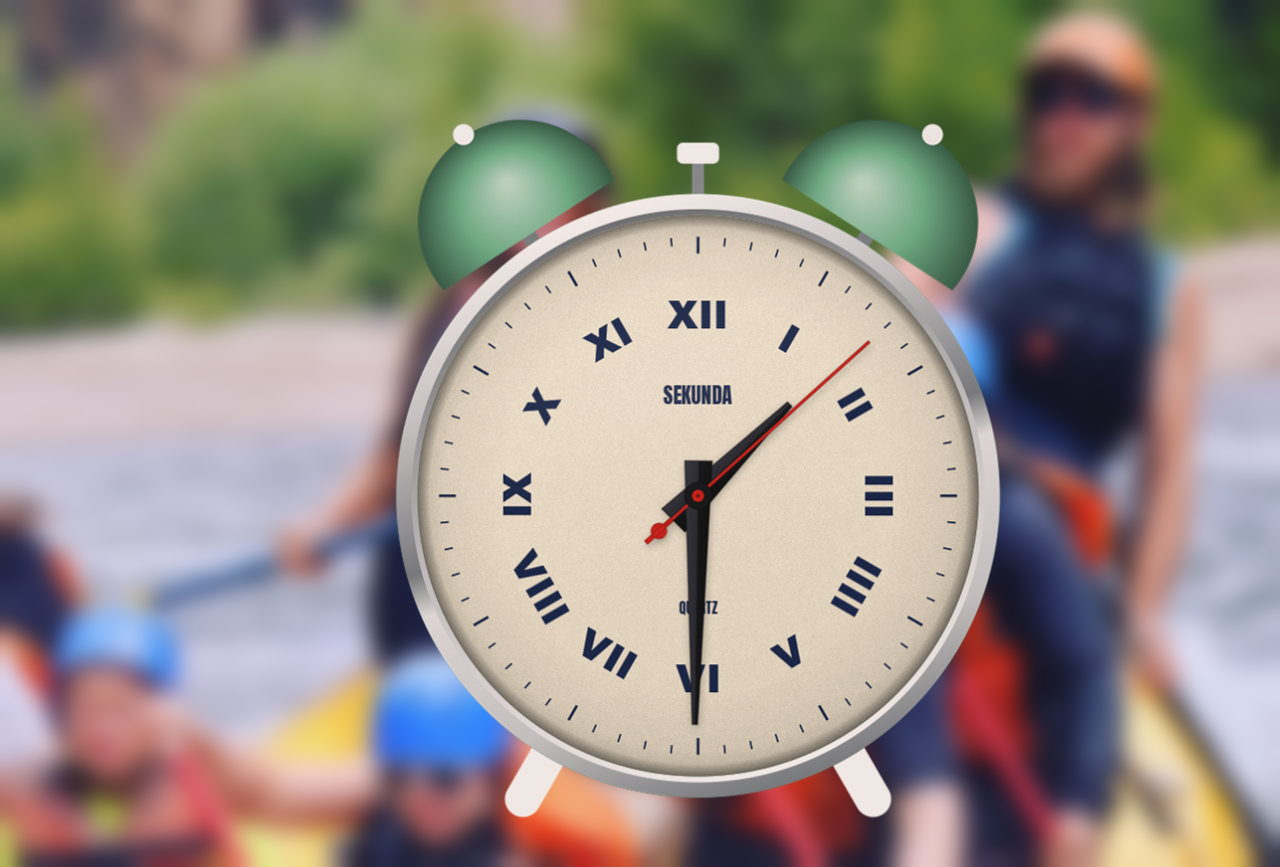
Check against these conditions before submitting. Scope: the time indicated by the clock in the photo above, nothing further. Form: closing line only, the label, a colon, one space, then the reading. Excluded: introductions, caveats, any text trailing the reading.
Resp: 1:30:08
